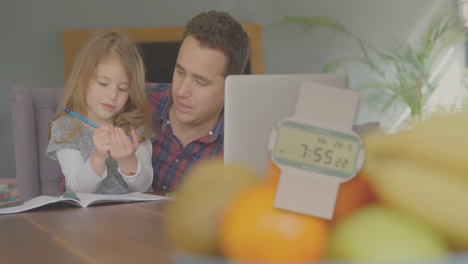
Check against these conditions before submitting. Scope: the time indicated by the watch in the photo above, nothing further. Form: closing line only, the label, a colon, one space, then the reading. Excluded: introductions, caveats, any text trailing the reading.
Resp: 7:55
